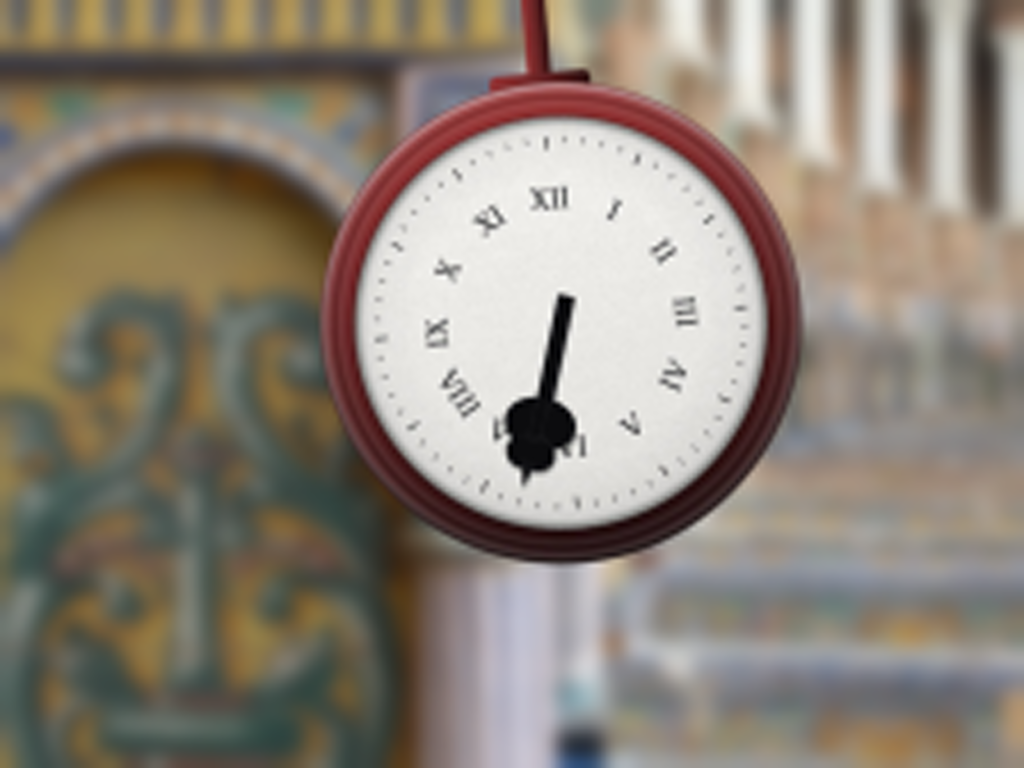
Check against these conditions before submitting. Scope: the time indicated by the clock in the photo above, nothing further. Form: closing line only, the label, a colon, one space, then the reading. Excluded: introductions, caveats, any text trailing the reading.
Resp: 6:33
